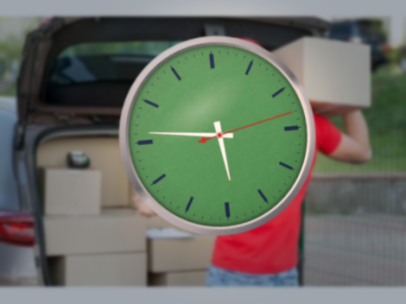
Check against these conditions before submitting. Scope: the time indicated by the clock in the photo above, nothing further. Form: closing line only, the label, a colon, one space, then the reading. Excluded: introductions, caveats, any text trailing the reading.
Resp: 5:46:13
